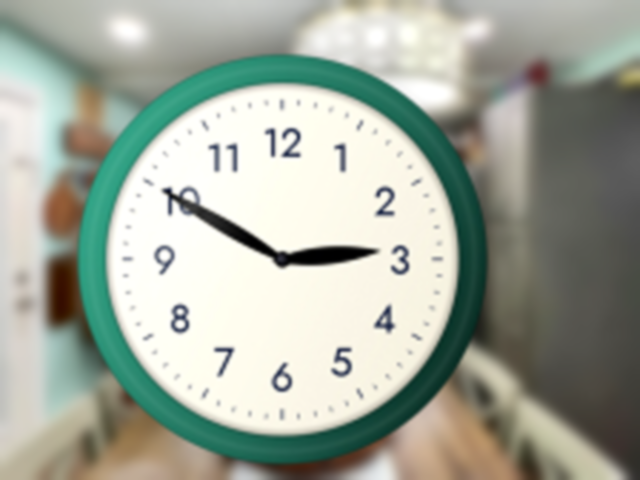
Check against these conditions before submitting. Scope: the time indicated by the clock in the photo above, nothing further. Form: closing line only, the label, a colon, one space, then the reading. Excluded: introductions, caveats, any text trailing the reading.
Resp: 2:50
